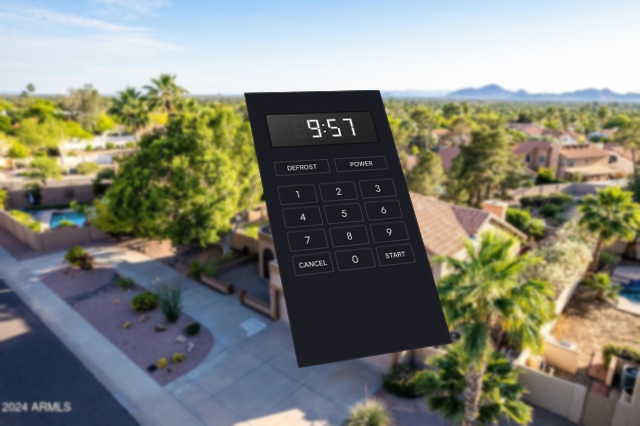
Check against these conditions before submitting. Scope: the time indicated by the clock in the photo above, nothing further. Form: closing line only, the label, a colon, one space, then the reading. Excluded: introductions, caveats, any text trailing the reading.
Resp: 9:57
